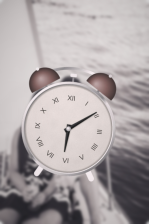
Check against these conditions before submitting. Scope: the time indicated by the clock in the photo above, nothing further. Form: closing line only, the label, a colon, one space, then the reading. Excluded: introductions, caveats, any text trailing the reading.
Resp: 6:09
